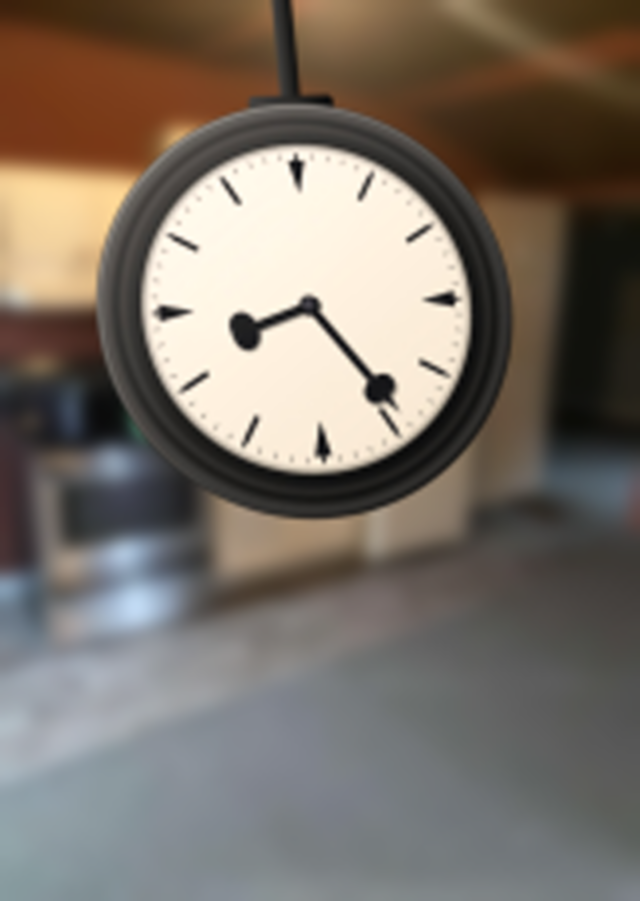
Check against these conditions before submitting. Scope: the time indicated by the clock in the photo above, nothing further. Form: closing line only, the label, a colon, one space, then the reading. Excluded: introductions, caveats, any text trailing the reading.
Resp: 8:24
